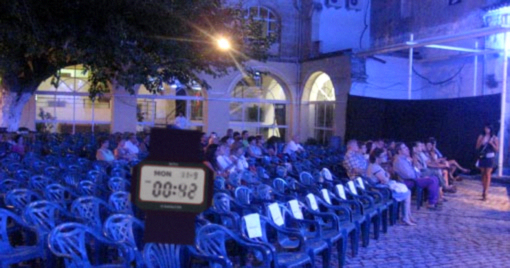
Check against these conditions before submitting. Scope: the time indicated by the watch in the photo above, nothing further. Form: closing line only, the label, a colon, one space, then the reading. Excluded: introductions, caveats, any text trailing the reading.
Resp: 0:42
